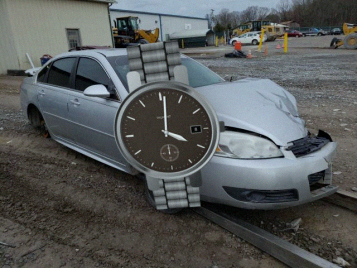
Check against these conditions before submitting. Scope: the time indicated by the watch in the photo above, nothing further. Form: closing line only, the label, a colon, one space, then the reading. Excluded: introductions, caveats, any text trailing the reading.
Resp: 4:01
